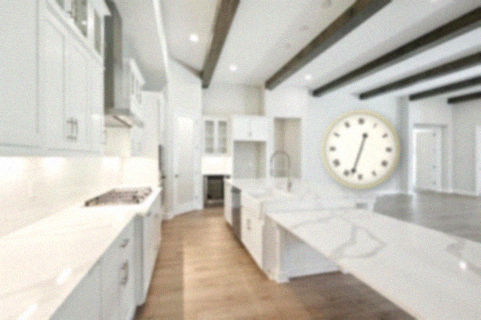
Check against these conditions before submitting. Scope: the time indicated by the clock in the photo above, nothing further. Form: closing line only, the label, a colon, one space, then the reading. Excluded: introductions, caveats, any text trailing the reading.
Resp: 12:33
